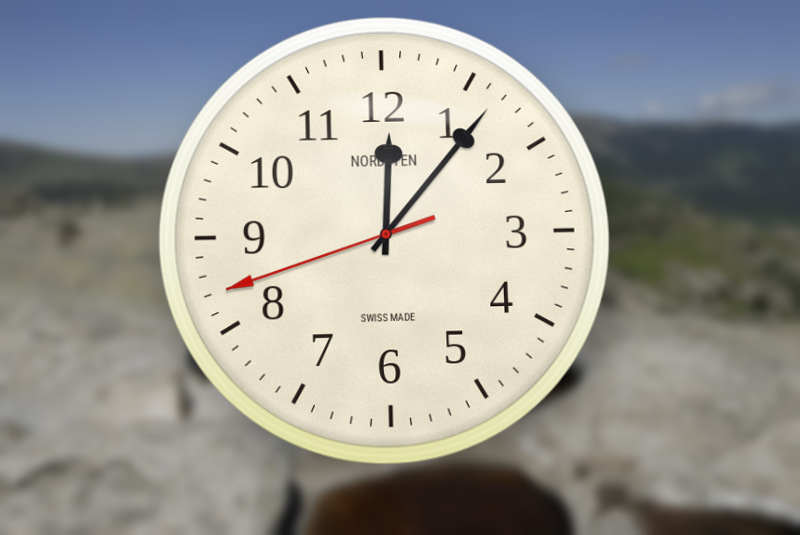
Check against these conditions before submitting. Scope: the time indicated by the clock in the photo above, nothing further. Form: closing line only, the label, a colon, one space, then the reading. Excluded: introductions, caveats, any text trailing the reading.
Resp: 12:06:42
